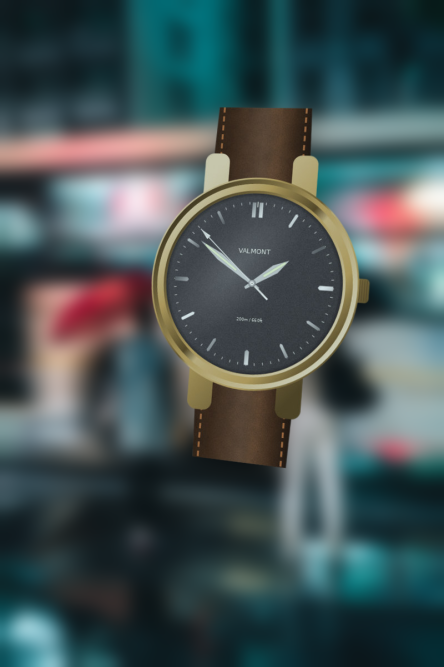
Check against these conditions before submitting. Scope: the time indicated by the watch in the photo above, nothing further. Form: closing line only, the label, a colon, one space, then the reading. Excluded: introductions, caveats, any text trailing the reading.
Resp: 1:50:52
